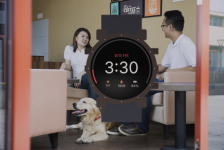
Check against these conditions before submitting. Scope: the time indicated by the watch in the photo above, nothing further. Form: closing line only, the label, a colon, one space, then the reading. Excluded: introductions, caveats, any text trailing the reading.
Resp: 3:30
